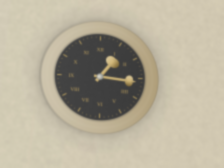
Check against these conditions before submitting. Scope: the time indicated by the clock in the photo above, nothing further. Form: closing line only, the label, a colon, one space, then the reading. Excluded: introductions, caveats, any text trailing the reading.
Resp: 1:16
